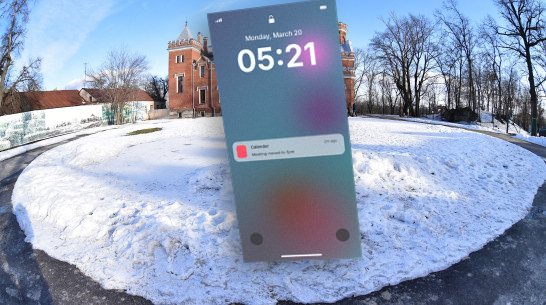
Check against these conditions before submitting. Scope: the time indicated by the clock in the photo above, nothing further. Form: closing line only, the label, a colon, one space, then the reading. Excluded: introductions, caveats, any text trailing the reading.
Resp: 5:21
